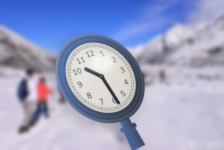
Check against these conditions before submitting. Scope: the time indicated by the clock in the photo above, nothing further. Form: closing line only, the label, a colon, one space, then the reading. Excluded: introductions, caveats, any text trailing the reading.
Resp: 10:29
